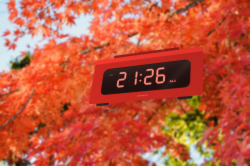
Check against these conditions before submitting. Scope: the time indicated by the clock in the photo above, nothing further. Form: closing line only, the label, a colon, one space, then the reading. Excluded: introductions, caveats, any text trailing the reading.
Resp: 21:26
